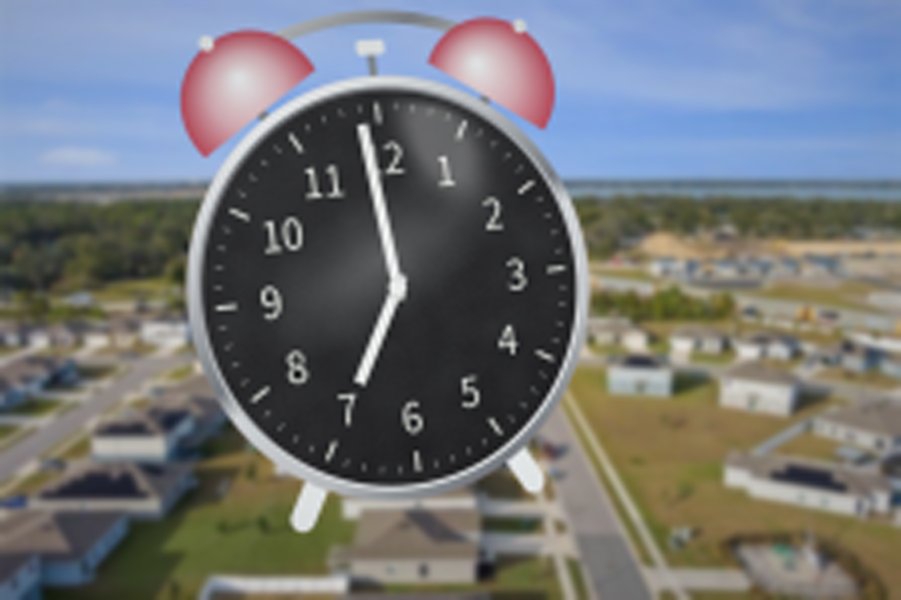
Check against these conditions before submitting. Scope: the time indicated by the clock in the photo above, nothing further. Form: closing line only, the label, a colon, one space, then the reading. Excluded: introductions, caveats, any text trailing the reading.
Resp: 6:59
